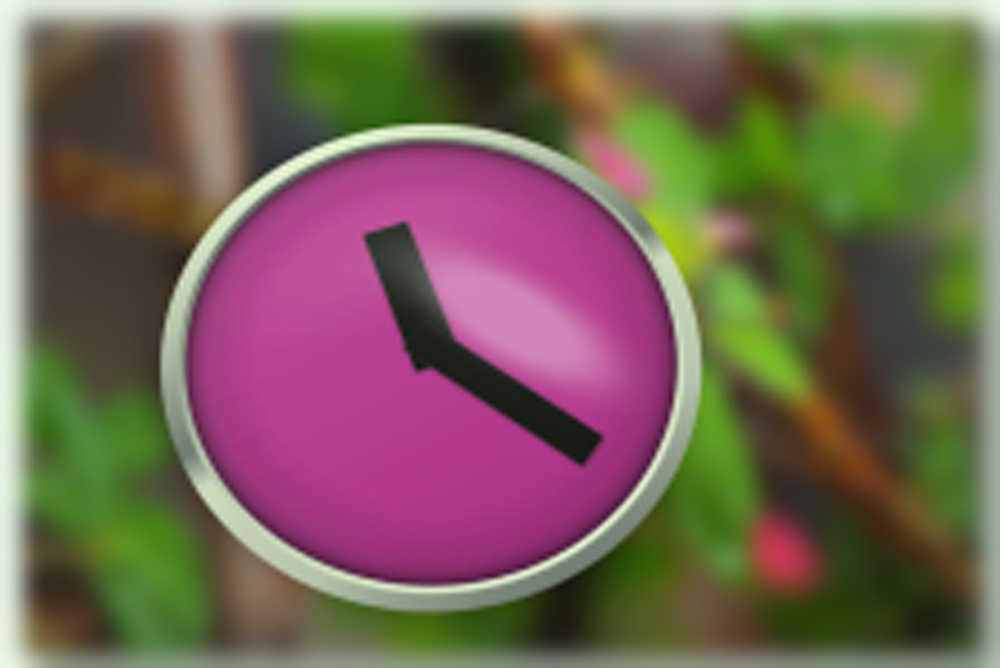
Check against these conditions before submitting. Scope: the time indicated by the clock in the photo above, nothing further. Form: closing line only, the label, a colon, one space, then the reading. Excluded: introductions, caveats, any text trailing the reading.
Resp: 11:21
